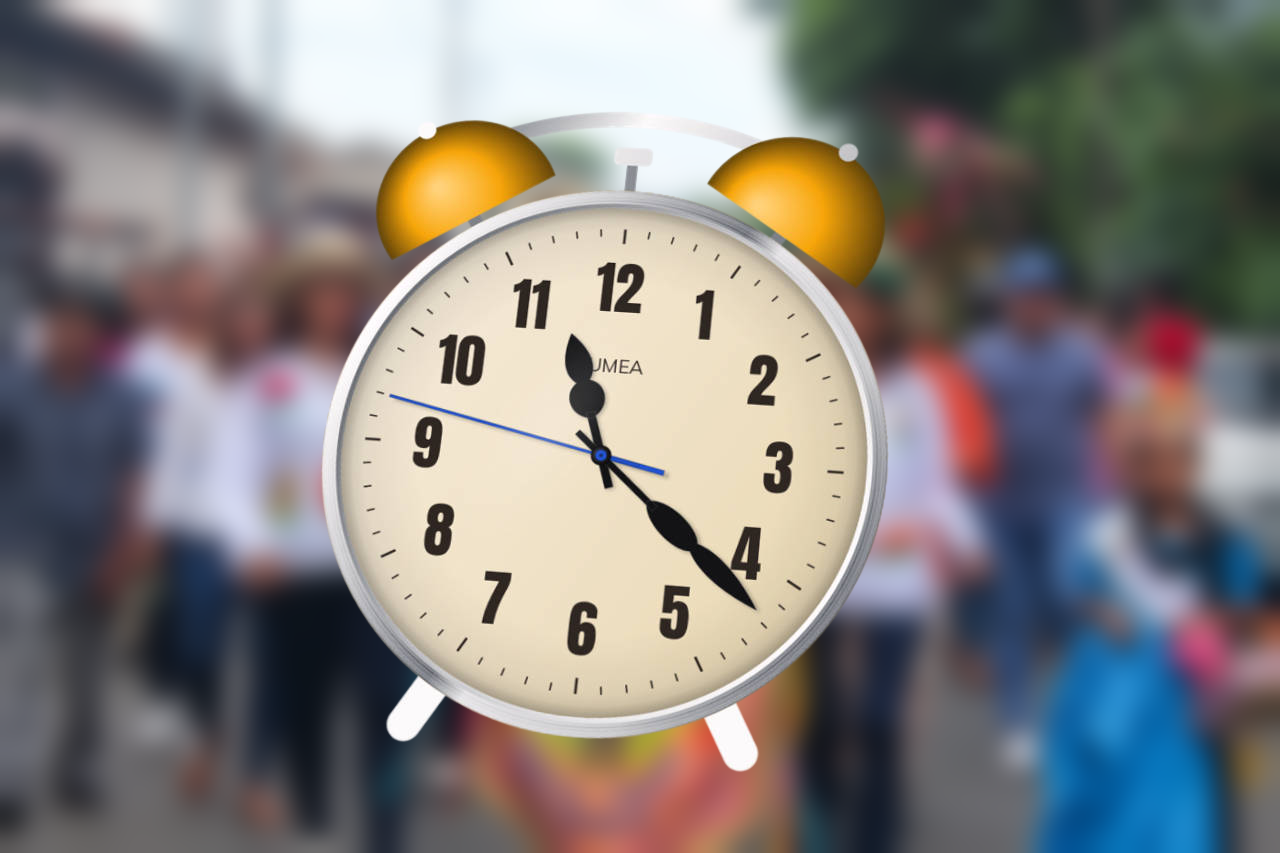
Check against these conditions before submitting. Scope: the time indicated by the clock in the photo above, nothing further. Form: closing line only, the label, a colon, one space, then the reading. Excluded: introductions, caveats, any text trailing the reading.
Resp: 11:21:47
